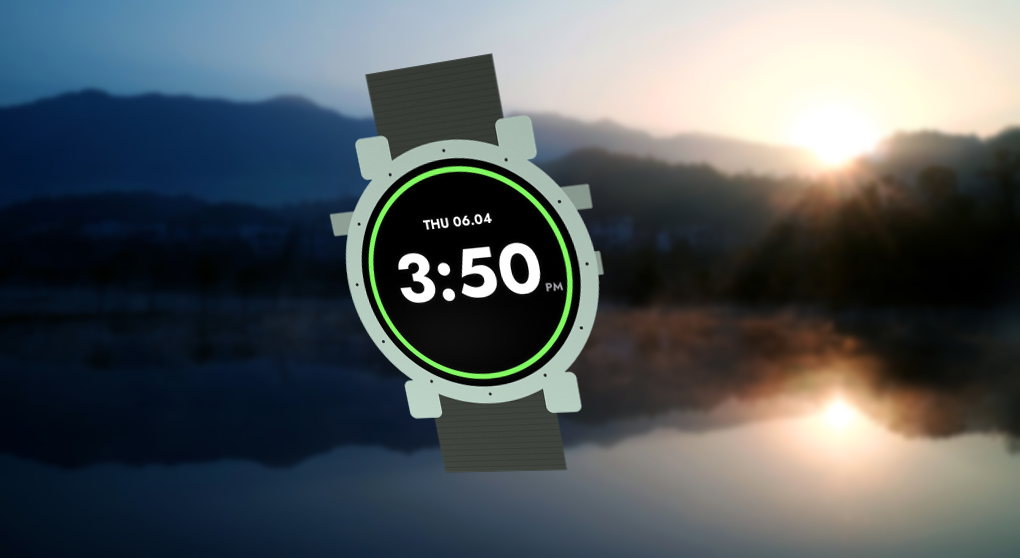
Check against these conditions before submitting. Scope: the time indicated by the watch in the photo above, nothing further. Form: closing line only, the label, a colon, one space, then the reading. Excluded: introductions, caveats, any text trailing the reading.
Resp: 3:50
